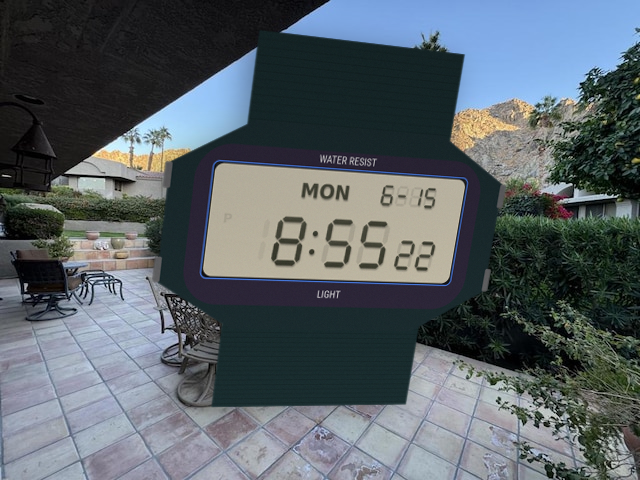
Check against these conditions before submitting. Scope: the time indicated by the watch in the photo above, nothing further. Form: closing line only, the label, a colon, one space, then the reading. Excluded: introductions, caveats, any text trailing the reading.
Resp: 8:55:22
